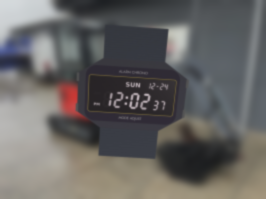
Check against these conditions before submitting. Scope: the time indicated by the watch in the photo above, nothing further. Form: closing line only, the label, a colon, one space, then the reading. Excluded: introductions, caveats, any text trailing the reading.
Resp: 12:02:37
